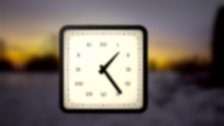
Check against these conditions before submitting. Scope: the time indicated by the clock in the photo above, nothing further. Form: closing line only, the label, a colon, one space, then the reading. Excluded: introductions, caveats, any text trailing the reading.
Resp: 1:24
